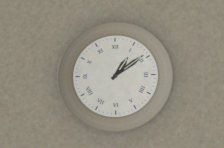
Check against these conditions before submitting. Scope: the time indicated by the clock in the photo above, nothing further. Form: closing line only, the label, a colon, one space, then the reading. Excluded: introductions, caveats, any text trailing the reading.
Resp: 1:09
